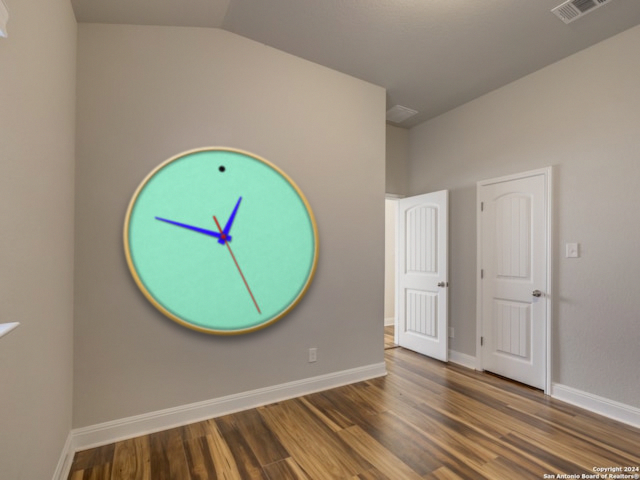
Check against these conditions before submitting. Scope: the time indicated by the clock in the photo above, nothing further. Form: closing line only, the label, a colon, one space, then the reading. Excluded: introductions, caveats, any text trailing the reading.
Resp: 12:47:26
